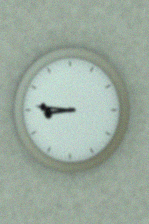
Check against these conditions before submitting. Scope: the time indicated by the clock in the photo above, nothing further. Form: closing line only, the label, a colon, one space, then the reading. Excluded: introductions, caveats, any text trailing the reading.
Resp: 8:46
